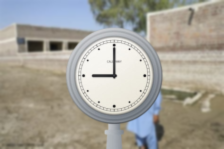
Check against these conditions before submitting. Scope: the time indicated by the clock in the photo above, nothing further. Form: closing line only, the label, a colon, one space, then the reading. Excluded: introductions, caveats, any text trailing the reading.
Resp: 9:00
